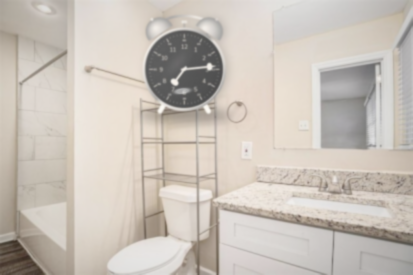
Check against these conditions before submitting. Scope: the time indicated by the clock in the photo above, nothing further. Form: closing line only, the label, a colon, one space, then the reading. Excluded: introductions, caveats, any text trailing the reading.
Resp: 7:14
